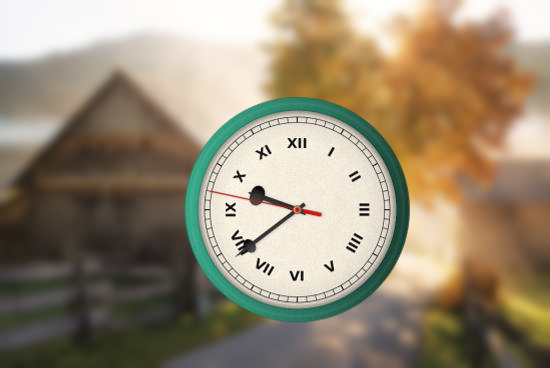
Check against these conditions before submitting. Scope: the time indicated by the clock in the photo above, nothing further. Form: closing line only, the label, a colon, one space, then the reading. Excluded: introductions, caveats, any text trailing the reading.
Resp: 9:38:47
